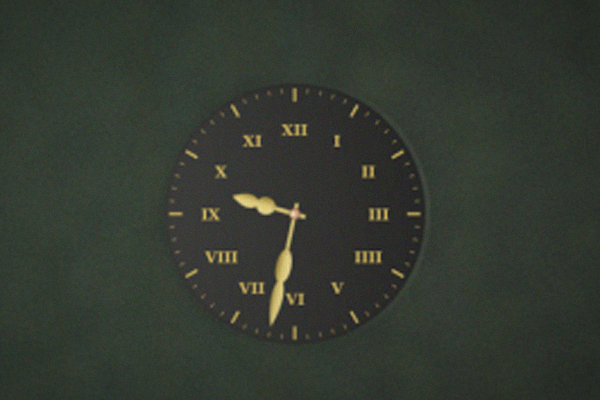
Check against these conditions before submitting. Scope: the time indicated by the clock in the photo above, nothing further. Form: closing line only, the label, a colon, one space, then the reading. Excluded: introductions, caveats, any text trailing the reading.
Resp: 9:32
